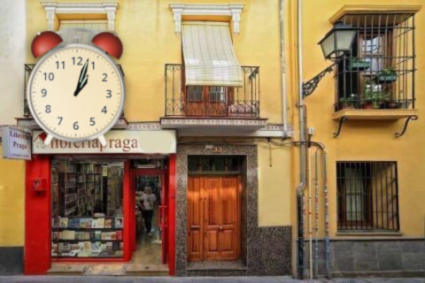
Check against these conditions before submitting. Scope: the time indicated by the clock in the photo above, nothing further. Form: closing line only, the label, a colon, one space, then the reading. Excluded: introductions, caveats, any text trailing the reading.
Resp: 1:03
